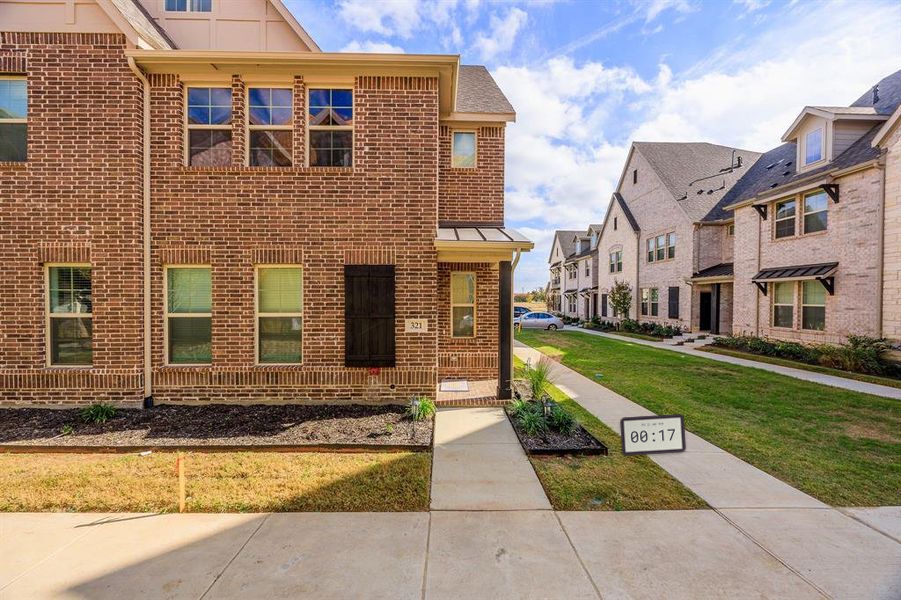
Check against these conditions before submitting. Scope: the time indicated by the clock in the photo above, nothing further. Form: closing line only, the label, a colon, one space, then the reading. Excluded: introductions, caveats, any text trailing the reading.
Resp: 0:17
